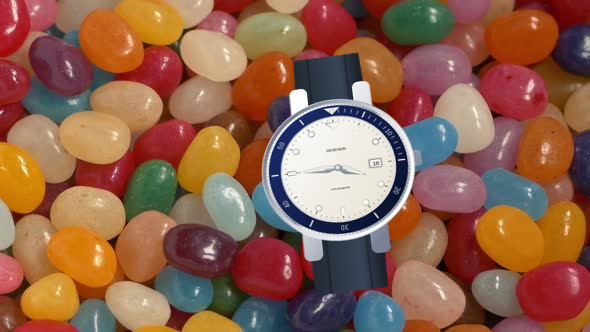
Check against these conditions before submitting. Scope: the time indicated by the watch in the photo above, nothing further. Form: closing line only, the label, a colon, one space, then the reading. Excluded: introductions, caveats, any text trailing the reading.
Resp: 3:45
